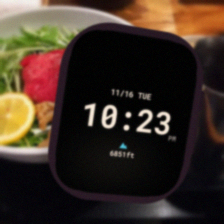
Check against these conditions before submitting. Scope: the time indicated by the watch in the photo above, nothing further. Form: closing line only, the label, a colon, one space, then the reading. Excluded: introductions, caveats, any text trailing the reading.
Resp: 10:23
